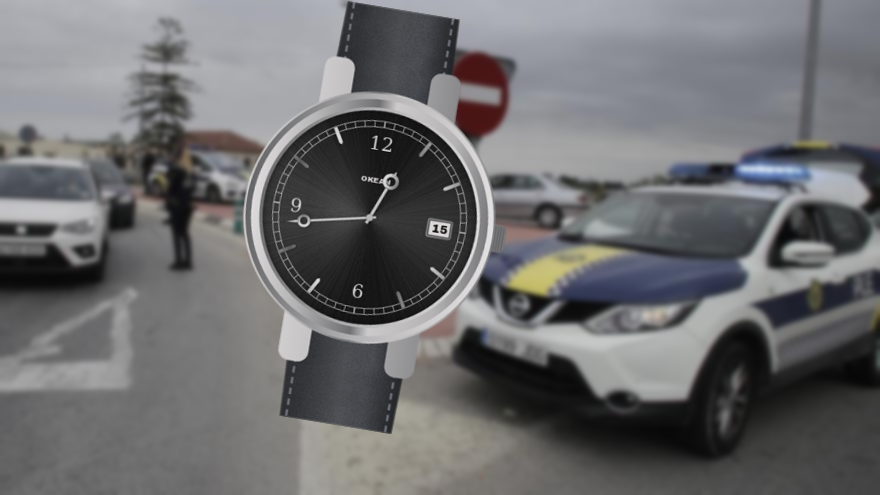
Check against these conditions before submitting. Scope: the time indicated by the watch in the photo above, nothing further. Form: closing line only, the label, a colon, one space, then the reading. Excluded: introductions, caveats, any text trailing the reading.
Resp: 12:43
